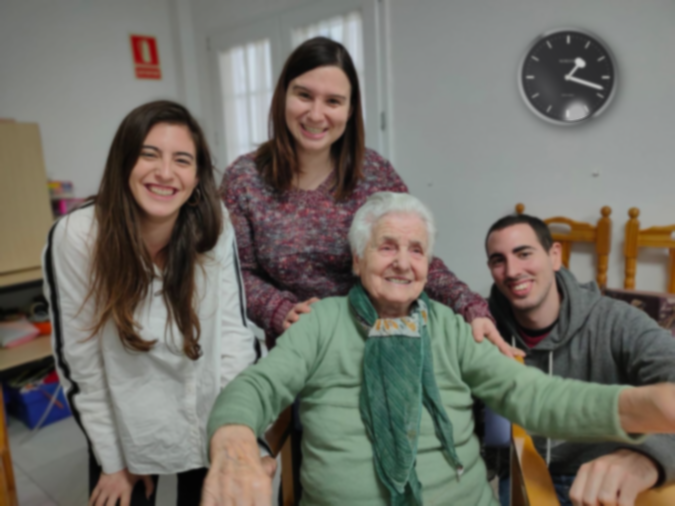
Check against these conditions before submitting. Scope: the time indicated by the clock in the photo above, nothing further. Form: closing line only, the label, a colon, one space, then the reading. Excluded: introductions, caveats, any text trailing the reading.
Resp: 1:18
